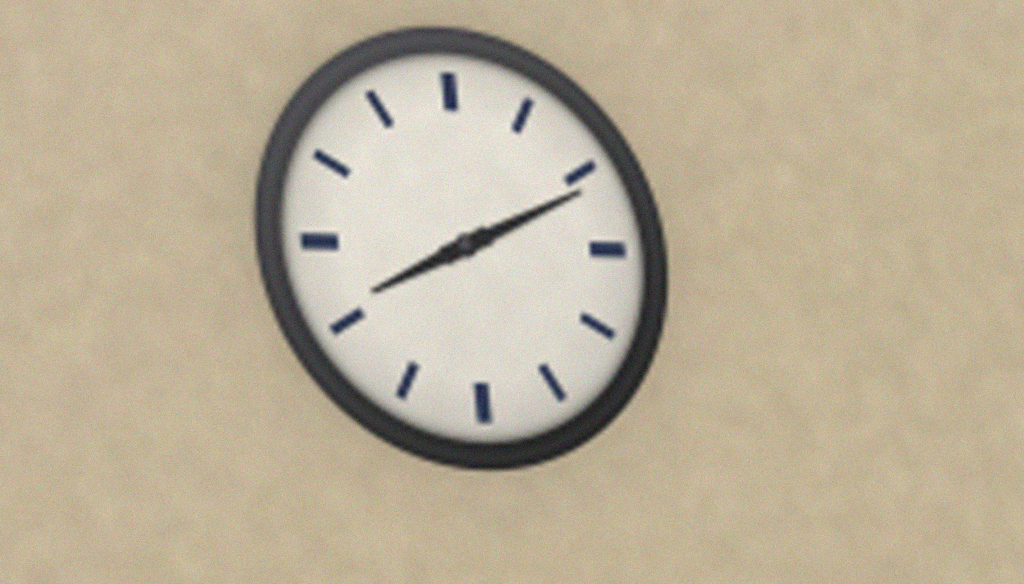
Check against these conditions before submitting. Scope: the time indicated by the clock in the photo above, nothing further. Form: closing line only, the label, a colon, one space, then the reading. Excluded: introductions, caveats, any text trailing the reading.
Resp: 8:11
